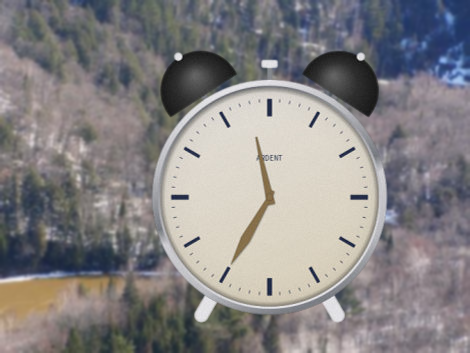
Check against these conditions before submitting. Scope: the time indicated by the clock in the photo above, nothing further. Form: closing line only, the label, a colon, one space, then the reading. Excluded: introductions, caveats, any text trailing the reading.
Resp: 11:35
